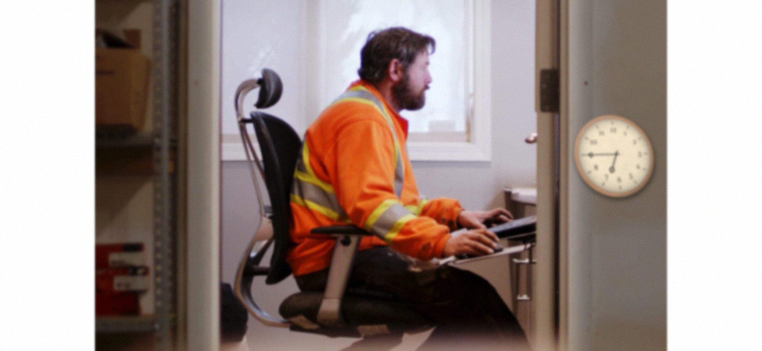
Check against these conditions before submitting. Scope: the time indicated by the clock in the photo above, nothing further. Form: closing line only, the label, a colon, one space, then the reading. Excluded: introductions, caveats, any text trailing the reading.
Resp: 6:45
